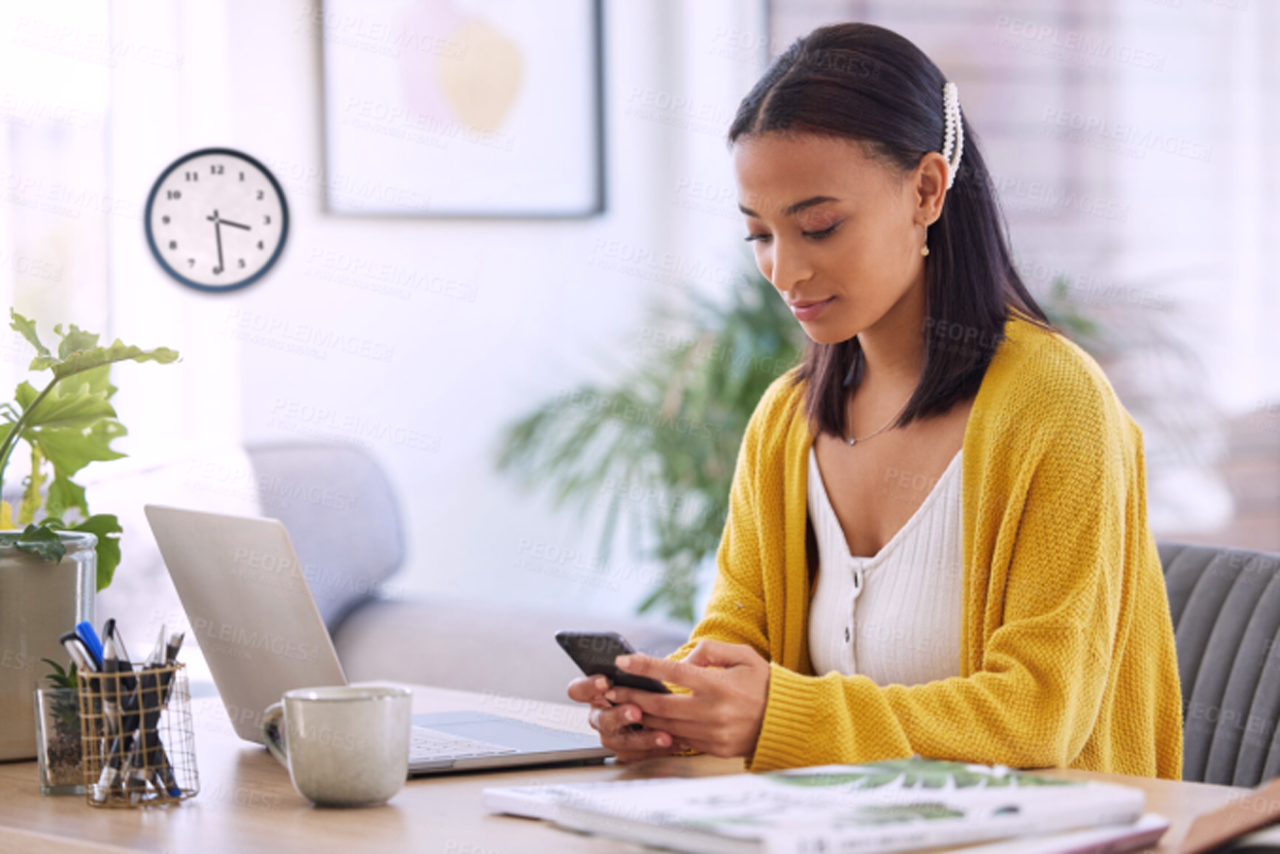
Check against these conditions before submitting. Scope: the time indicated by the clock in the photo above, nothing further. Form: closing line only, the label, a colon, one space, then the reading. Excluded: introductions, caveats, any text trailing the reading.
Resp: 3:29
